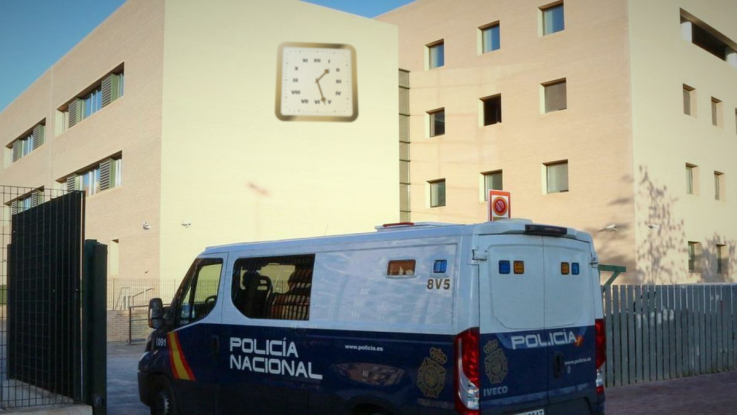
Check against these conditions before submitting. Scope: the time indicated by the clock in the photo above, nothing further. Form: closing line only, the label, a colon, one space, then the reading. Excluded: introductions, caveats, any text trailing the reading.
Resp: 1:27
